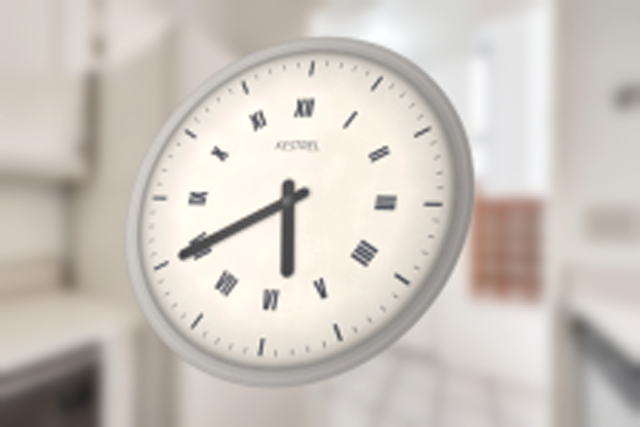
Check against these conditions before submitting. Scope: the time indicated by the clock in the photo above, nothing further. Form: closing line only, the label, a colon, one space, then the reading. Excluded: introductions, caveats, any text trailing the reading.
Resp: 5:40
